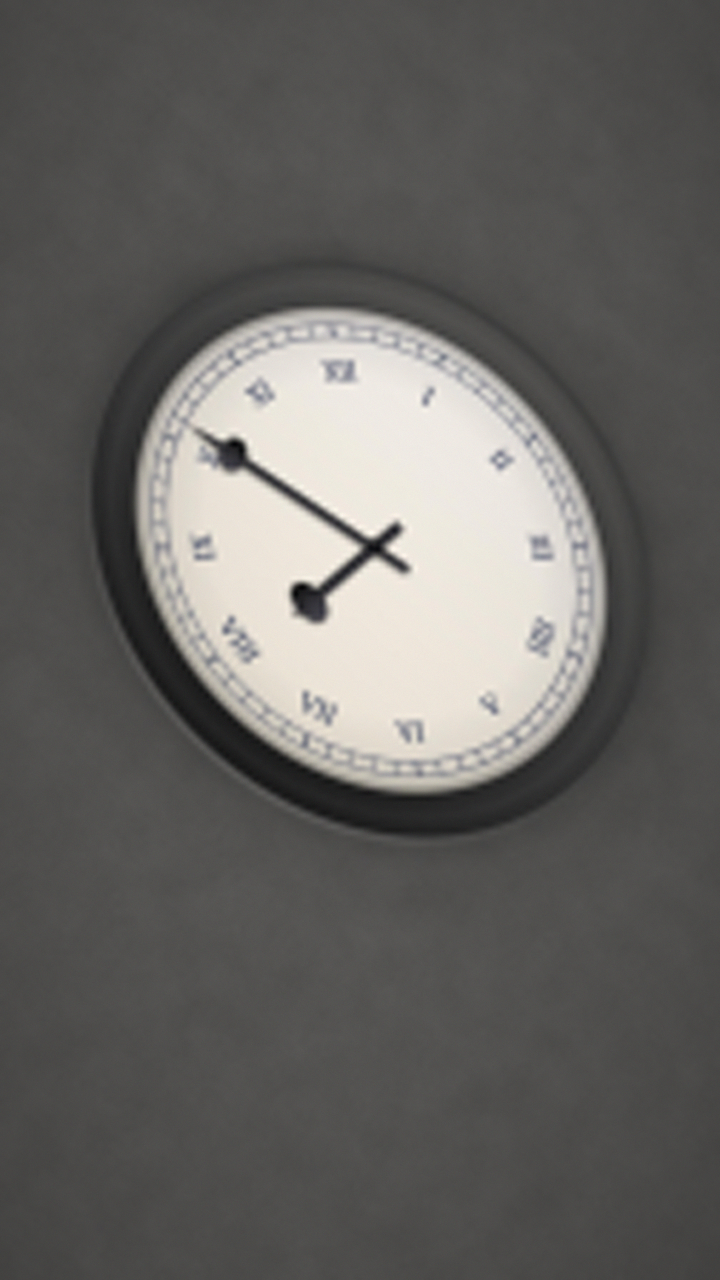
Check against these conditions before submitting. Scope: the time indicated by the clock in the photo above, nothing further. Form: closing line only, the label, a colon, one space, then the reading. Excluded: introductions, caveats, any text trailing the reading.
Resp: 7:51
